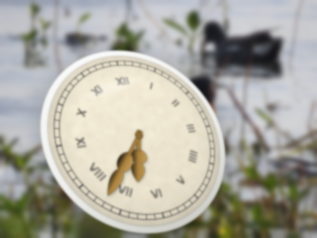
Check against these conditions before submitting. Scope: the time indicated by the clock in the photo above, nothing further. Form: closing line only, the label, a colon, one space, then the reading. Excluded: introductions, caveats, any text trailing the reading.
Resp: 6:37
